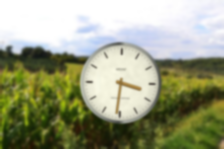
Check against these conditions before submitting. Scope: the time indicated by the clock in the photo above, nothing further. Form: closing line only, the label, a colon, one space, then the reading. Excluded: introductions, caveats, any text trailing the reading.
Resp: 3:31
